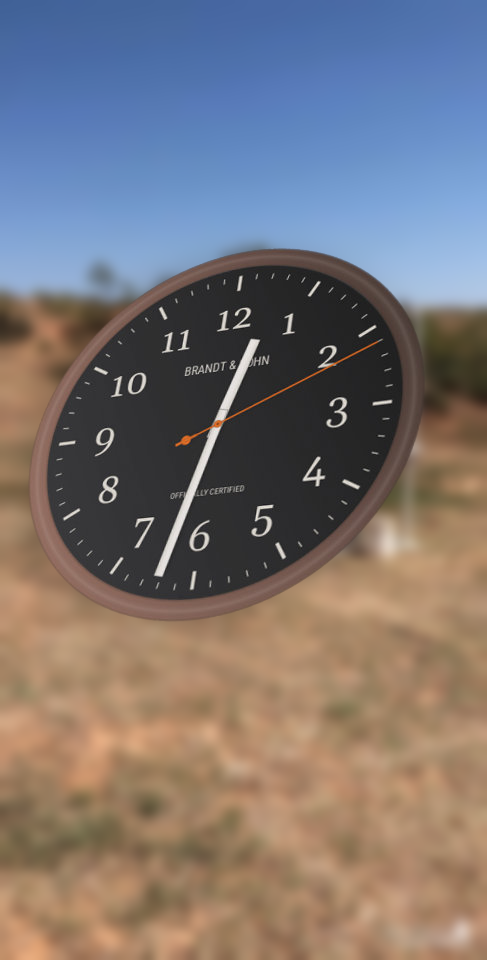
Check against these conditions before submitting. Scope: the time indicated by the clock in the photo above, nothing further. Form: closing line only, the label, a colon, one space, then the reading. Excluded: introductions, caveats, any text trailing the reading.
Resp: 12:32:11
